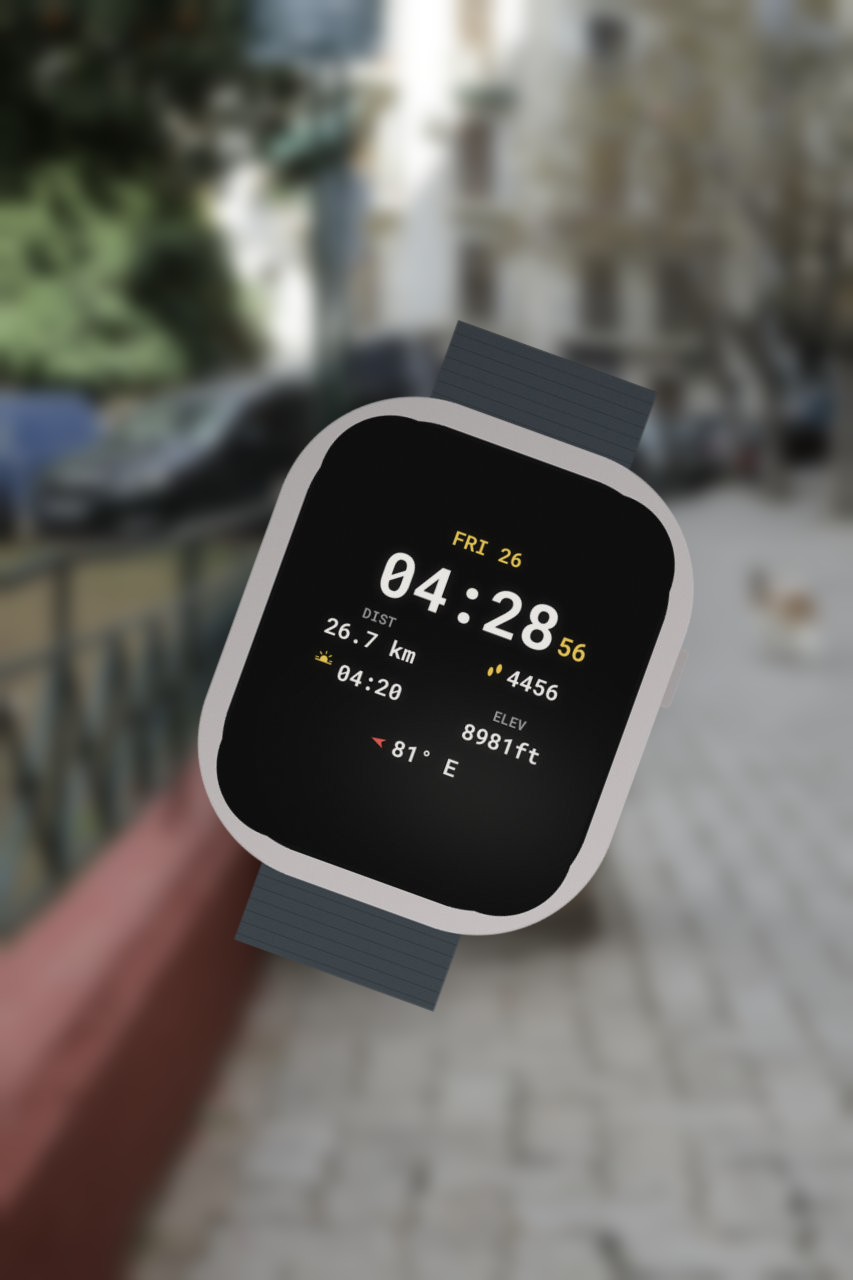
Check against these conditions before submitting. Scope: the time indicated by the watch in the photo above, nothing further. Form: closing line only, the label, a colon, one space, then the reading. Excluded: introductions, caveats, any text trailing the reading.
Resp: 4:28:56
